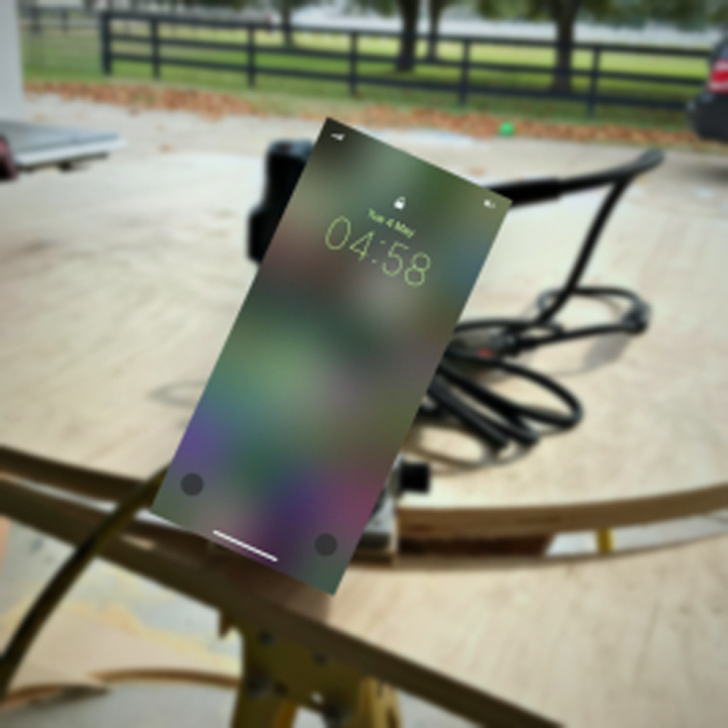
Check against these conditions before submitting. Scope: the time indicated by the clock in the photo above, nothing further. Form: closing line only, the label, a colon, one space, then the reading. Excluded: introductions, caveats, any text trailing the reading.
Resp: 4:58
